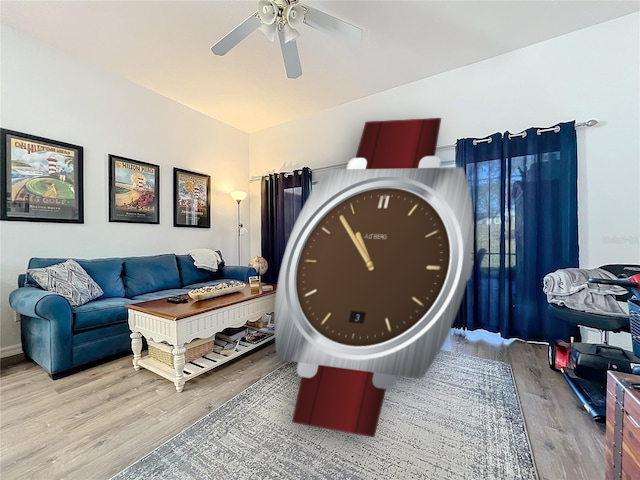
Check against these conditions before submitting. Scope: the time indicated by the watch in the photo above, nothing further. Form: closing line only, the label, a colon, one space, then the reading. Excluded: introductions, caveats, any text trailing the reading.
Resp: 10:53
